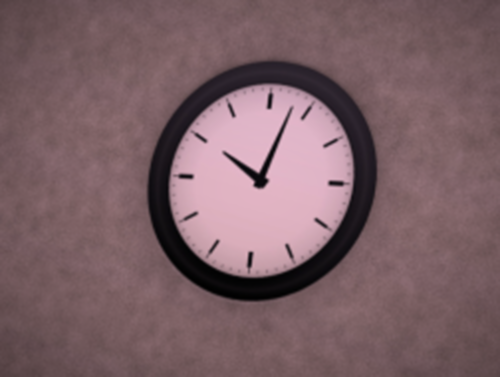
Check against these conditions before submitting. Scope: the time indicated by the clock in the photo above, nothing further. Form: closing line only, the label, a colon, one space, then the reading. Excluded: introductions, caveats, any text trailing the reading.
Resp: 10:03
